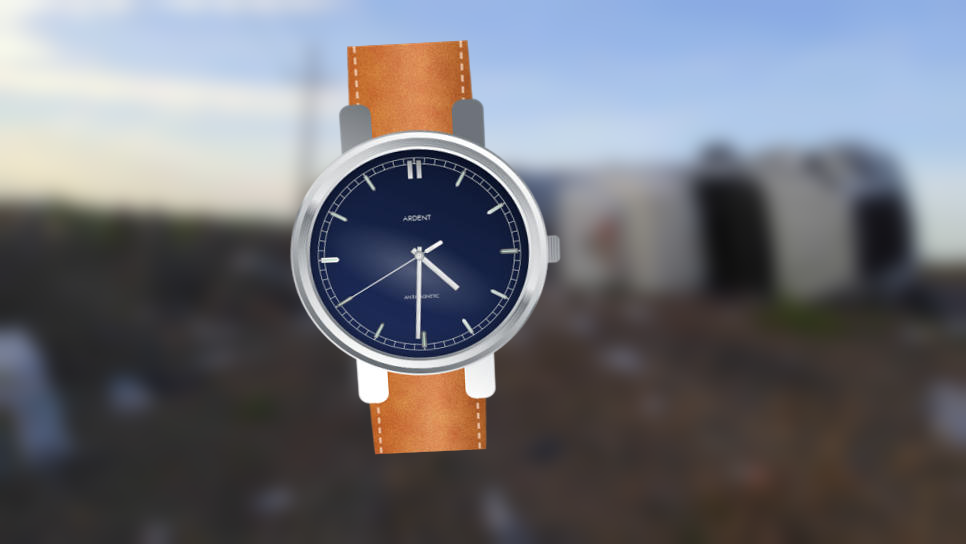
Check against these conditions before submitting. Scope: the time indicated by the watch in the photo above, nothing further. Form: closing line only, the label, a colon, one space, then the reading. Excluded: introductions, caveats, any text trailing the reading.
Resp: 4:30:40
